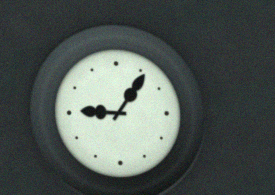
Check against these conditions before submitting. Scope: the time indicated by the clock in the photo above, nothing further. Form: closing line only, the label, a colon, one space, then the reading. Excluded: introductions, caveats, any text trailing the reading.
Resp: 9:06
